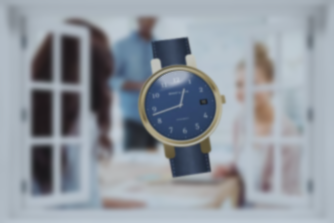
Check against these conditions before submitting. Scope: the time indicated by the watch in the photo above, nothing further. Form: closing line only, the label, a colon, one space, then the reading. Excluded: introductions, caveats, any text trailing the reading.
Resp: 12:43
